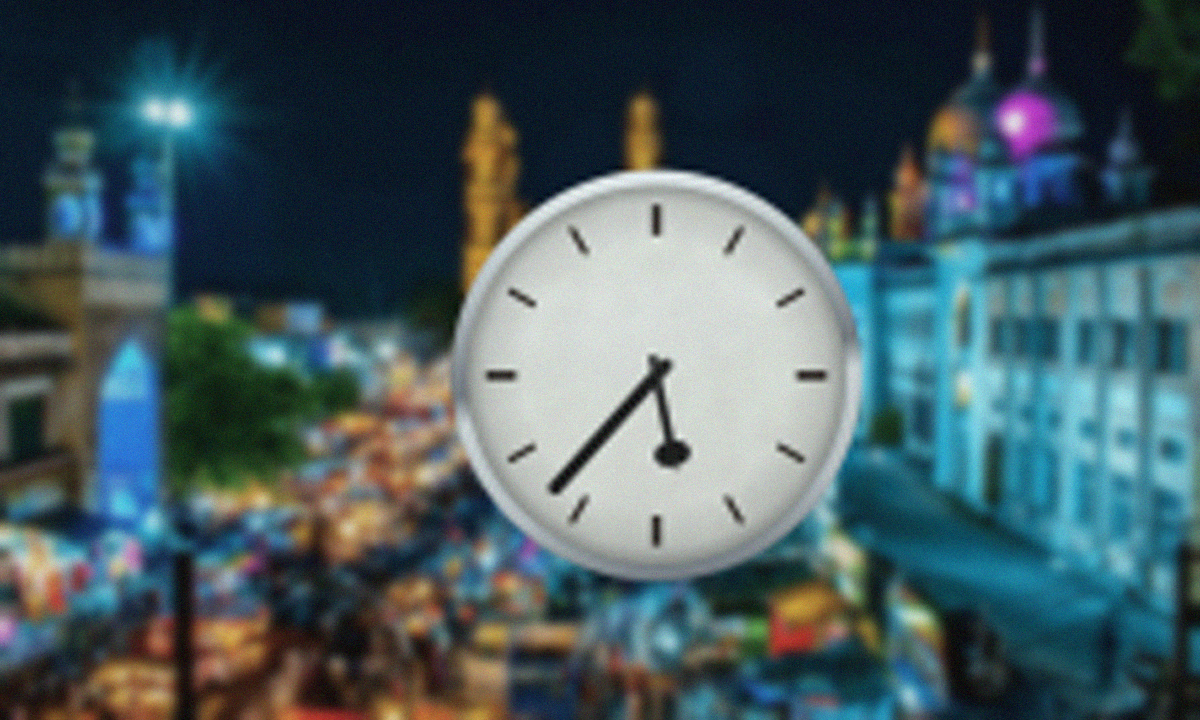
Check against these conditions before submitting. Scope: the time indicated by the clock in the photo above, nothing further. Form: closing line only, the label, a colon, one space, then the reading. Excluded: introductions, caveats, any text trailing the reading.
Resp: 5:37
